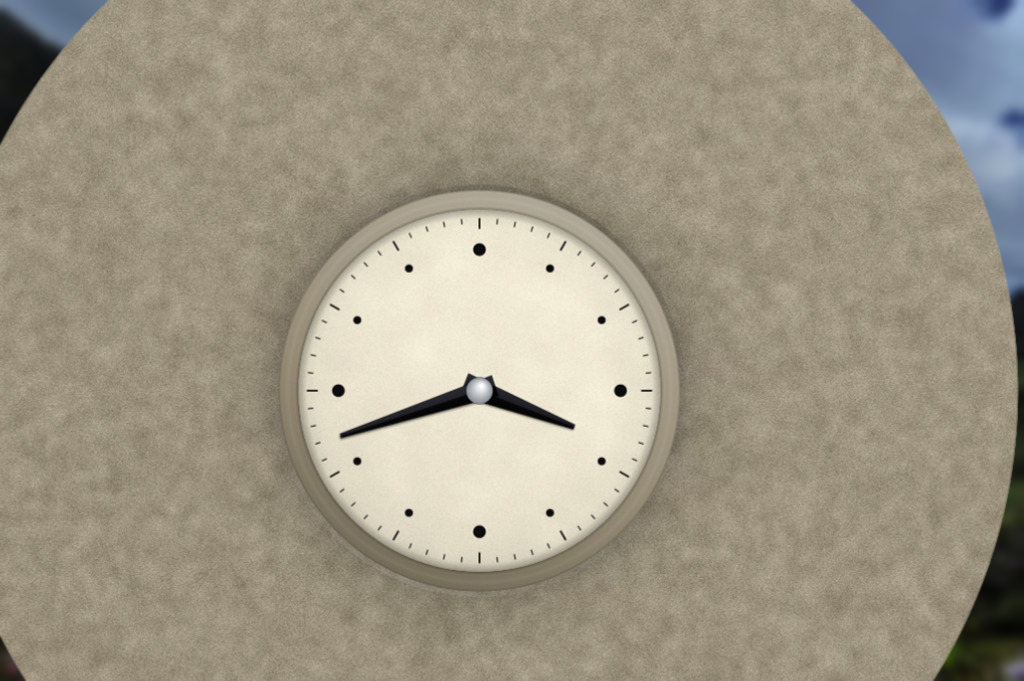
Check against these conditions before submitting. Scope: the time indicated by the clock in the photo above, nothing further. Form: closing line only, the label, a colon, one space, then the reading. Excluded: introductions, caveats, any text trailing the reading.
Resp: 3:42
